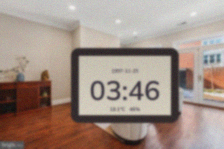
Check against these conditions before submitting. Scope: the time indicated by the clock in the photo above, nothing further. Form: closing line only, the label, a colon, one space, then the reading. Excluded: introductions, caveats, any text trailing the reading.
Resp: 3:46
